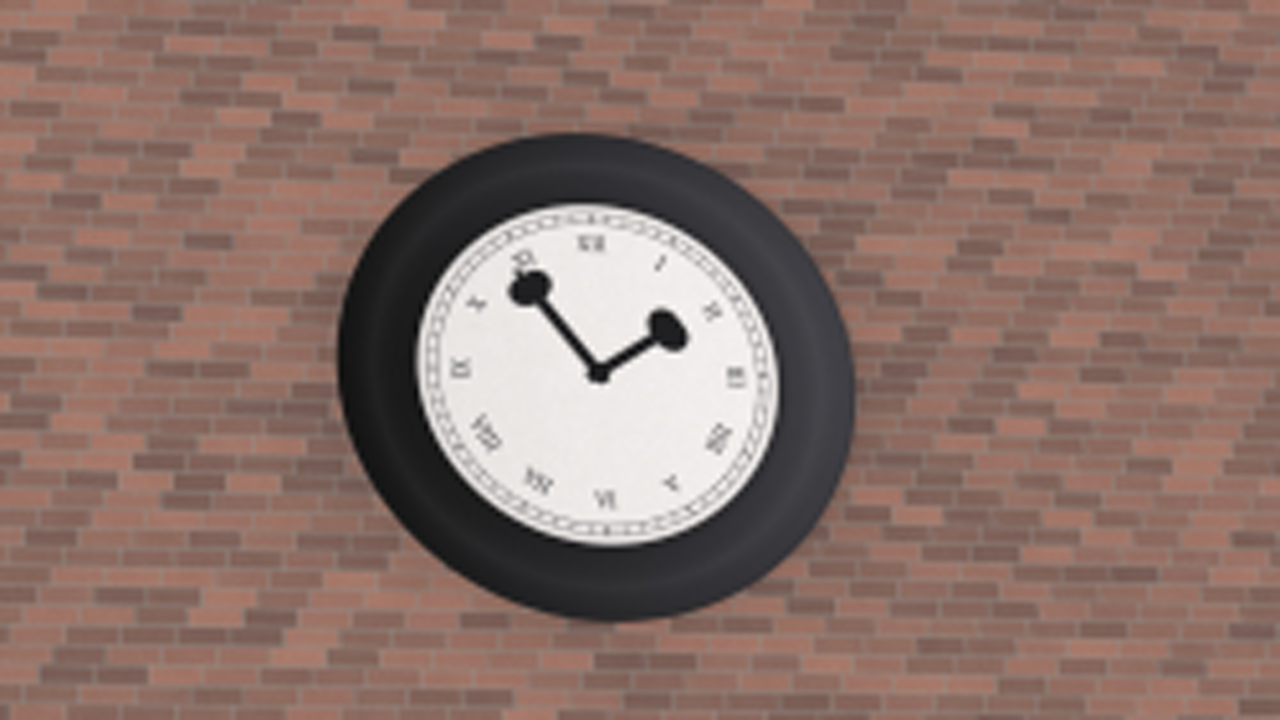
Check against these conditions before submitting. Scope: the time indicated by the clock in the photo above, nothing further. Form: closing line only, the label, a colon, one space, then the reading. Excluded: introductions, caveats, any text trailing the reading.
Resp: 1:54
